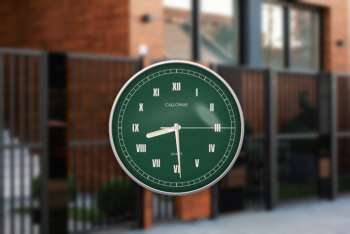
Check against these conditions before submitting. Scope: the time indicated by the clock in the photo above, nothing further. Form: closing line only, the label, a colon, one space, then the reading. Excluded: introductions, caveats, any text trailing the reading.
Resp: 8:29:15
